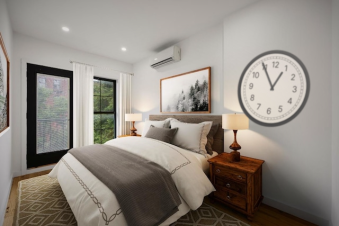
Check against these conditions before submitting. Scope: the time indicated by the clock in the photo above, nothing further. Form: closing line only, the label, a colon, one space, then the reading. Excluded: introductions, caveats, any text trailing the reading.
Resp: 12:55
